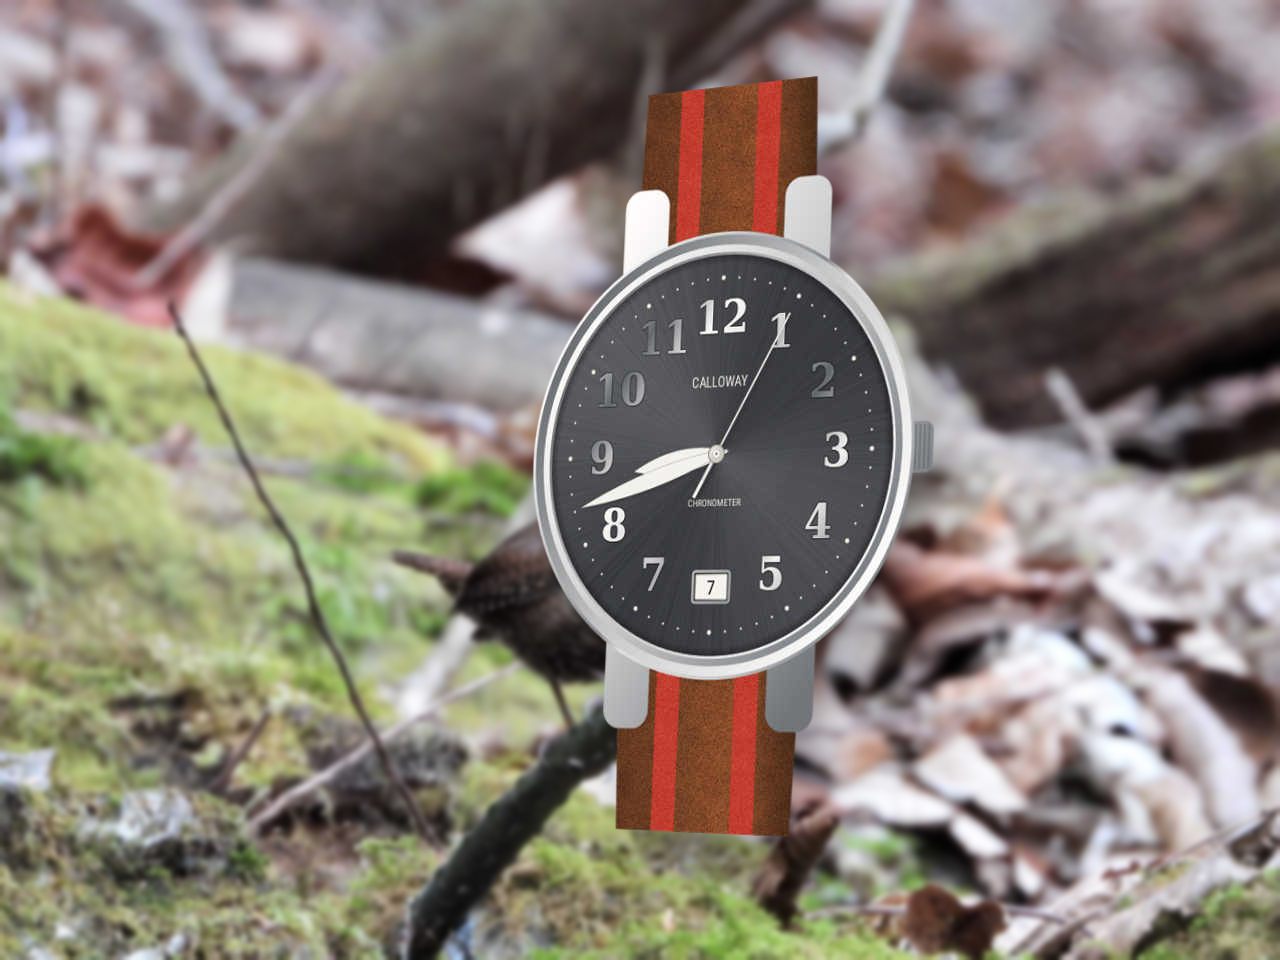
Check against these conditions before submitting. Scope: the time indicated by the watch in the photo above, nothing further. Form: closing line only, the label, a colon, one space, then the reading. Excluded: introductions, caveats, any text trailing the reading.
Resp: 8:42:05
